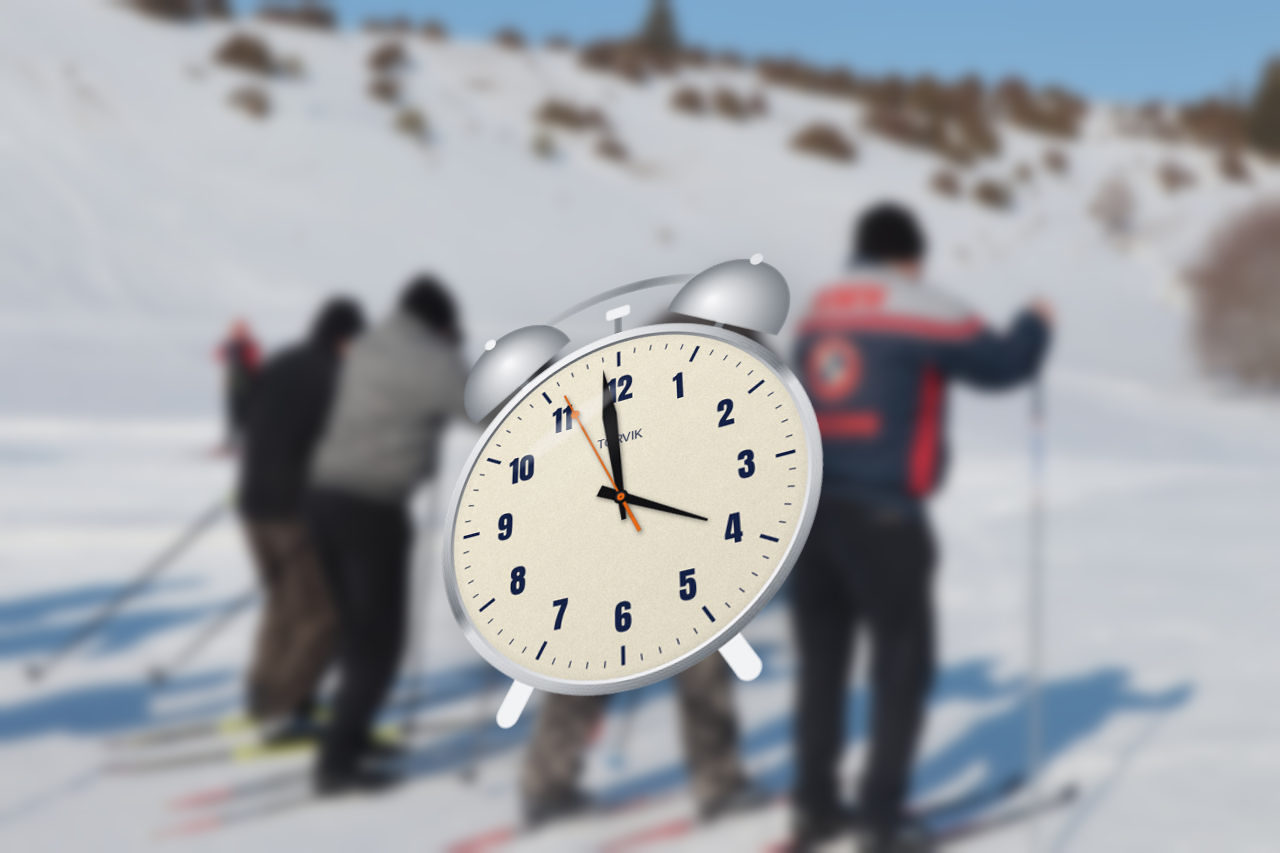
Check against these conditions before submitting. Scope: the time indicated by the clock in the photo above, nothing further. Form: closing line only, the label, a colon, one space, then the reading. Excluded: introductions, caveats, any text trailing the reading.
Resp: 3:58:56
